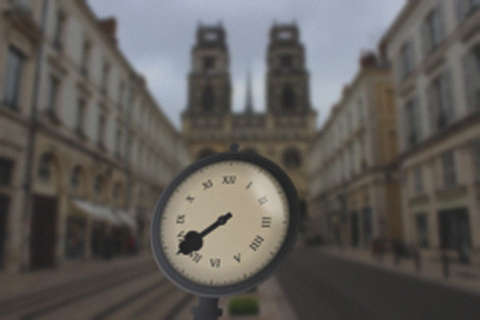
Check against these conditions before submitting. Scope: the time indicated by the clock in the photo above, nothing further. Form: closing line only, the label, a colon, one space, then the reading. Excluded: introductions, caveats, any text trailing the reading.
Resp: 7:38
